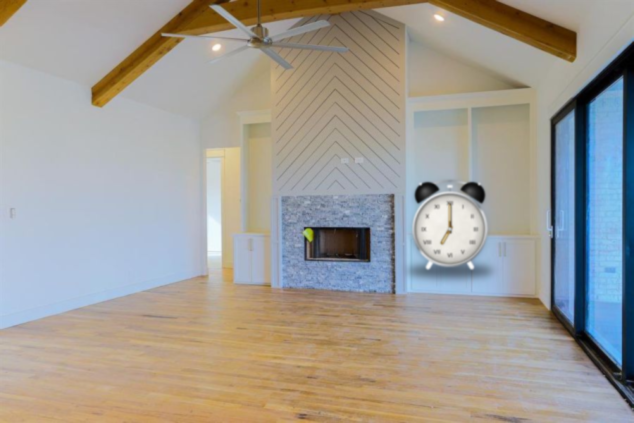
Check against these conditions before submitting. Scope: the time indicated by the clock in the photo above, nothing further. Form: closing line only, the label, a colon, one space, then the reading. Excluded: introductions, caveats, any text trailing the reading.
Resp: 7:00
